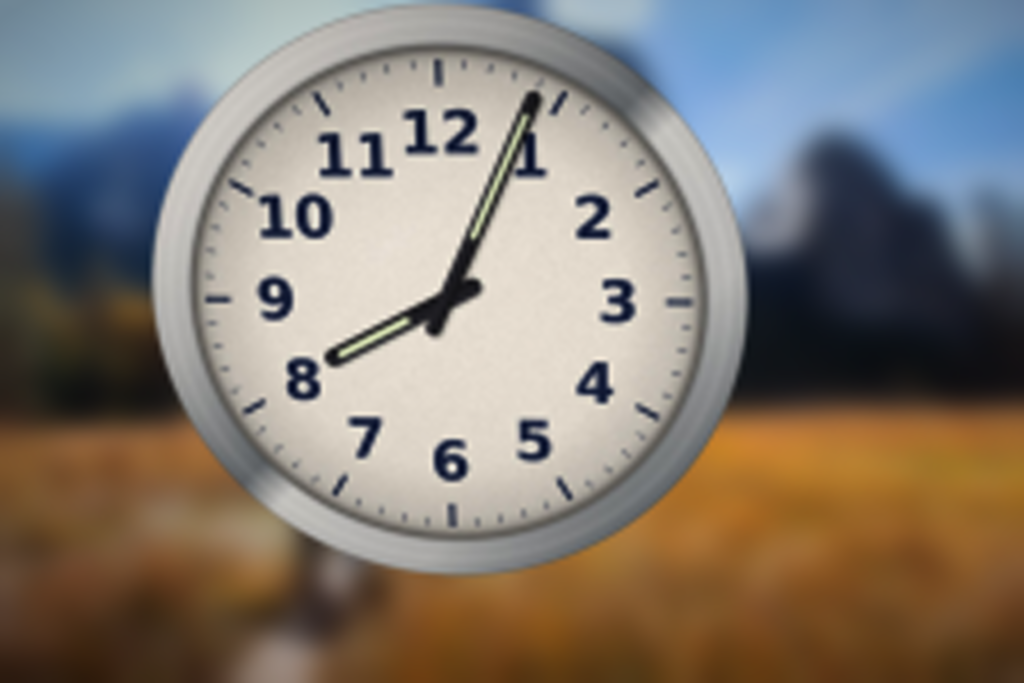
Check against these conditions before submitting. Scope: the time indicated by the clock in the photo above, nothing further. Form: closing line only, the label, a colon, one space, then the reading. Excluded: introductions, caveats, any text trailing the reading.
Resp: 8:04
